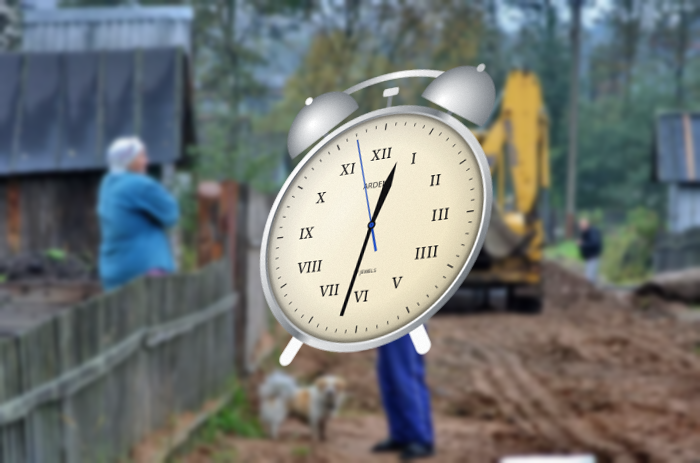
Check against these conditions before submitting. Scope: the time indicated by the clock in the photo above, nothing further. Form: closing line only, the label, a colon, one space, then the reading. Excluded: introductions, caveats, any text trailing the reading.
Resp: 12:31:57
